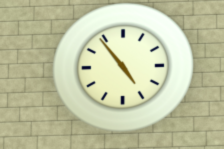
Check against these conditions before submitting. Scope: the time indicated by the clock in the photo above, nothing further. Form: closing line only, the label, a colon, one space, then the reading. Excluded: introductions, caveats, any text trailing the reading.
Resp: 4:54
